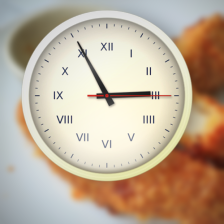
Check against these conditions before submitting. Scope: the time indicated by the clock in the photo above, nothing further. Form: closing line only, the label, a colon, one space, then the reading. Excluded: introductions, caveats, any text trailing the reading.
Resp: 2:55:15
